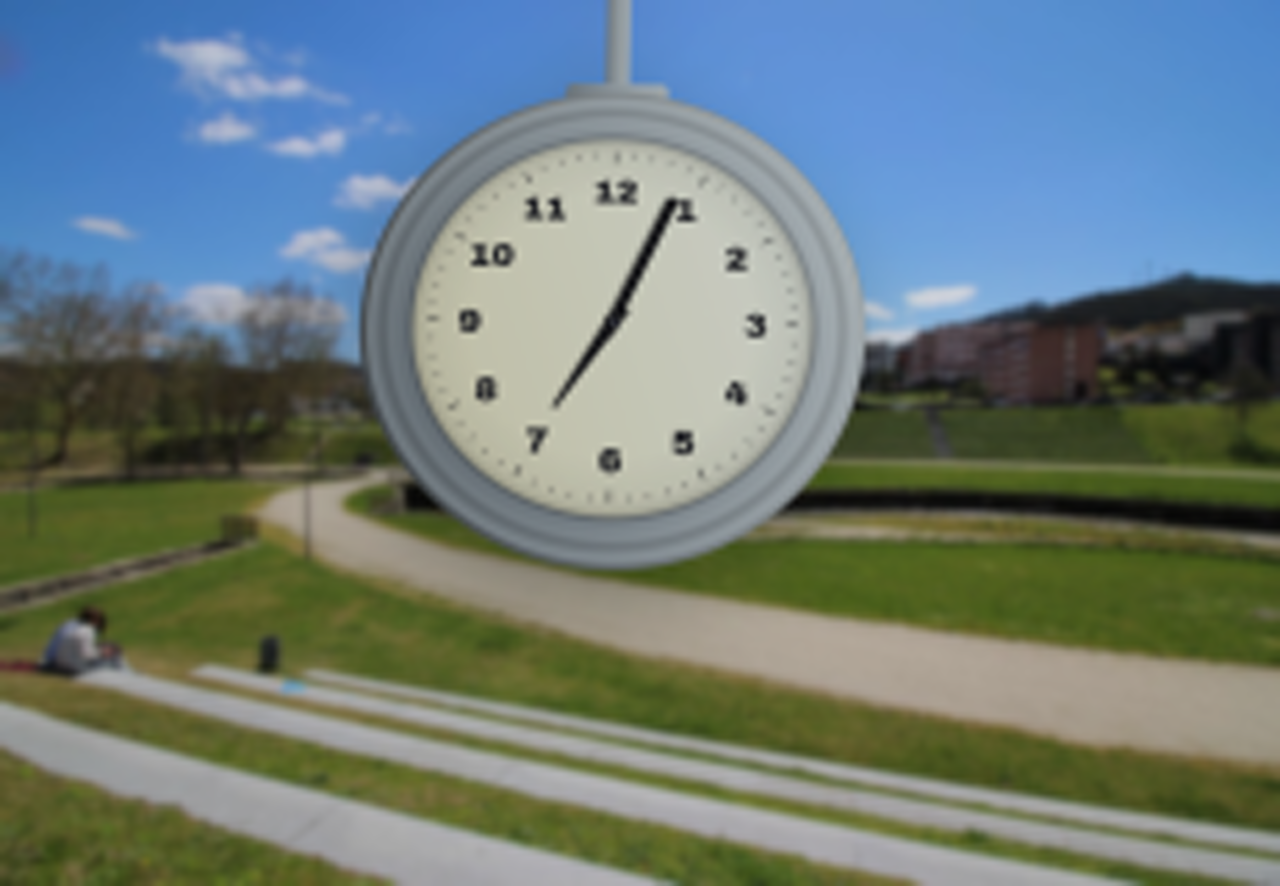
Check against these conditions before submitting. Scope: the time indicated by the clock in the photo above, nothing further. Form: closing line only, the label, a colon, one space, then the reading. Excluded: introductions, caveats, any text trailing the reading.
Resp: 7:04
